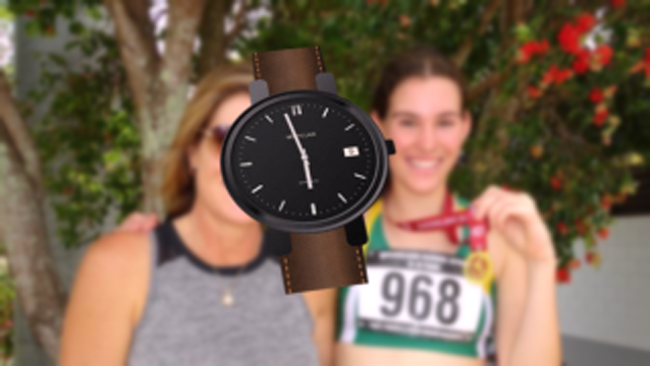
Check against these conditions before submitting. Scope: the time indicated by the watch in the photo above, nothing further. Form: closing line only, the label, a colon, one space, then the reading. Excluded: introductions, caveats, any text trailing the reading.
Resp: 5:58
